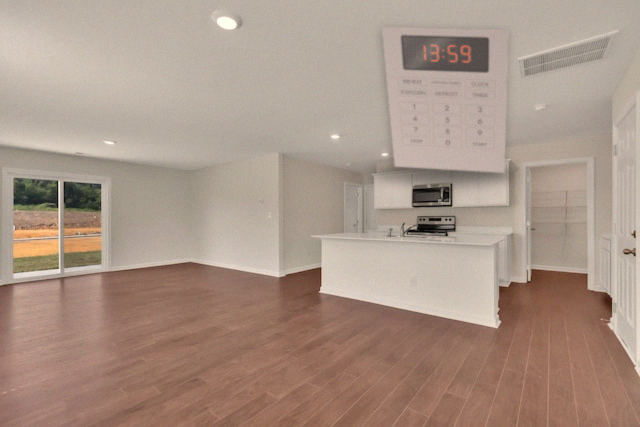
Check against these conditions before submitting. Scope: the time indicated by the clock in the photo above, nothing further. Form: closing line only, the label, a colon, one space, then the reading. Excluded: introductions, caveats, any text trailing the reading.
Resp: 13:59
